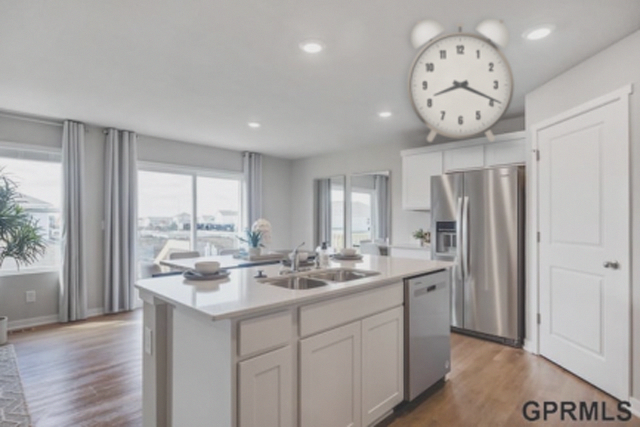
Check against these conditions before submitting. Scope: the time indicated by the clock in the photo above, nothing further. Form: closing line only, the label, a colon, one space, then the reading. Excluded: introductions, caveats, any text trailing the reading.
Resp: 8:19
